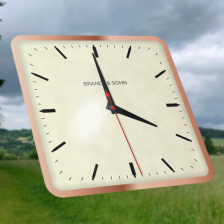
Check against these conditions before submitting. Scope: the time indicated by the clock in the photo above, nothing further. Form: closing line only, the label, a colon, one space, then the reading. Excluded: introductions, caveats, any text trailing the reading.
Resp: 3:59:29
